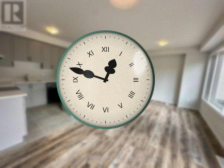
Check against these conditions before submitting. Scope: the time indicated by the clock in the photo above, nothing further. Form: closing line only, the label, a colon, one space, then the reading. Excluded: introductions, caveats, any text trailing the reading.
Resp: 12:48
